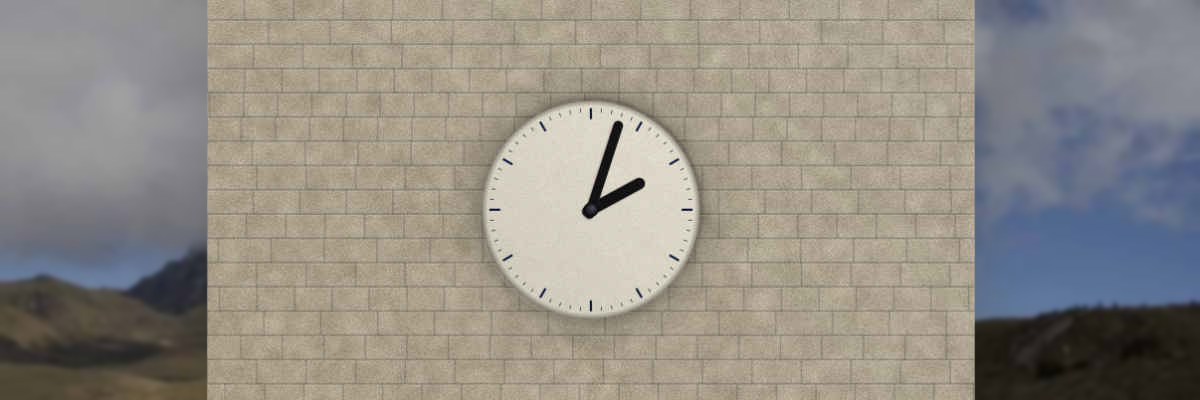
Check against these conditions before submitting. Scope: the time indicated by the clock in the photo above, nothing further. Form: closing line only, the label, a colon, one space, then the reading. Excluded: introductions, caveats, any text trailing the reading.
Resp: 2:03
